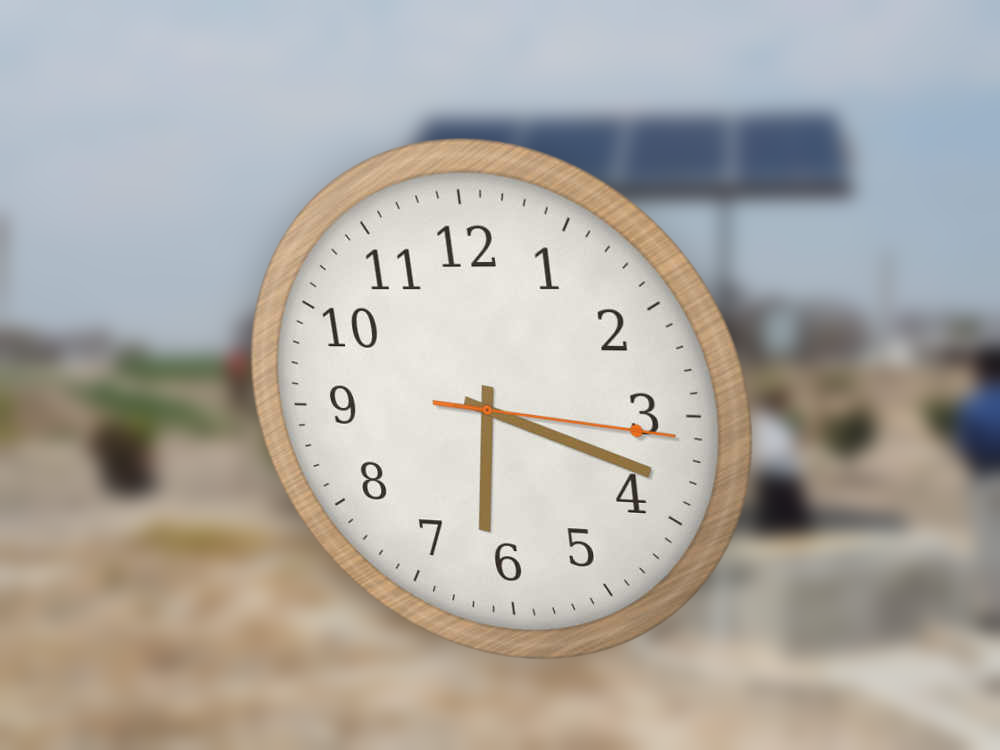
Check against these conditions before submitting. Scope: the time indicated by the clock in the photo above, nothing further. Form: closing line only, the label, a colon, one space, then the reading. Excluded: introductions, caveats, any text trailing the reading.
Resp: 6:18:16
